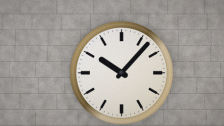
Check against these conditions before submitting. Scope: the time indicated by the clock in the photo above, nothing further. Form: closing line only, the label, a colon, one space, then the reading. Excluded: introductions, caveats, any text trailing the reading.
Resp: 10:07
